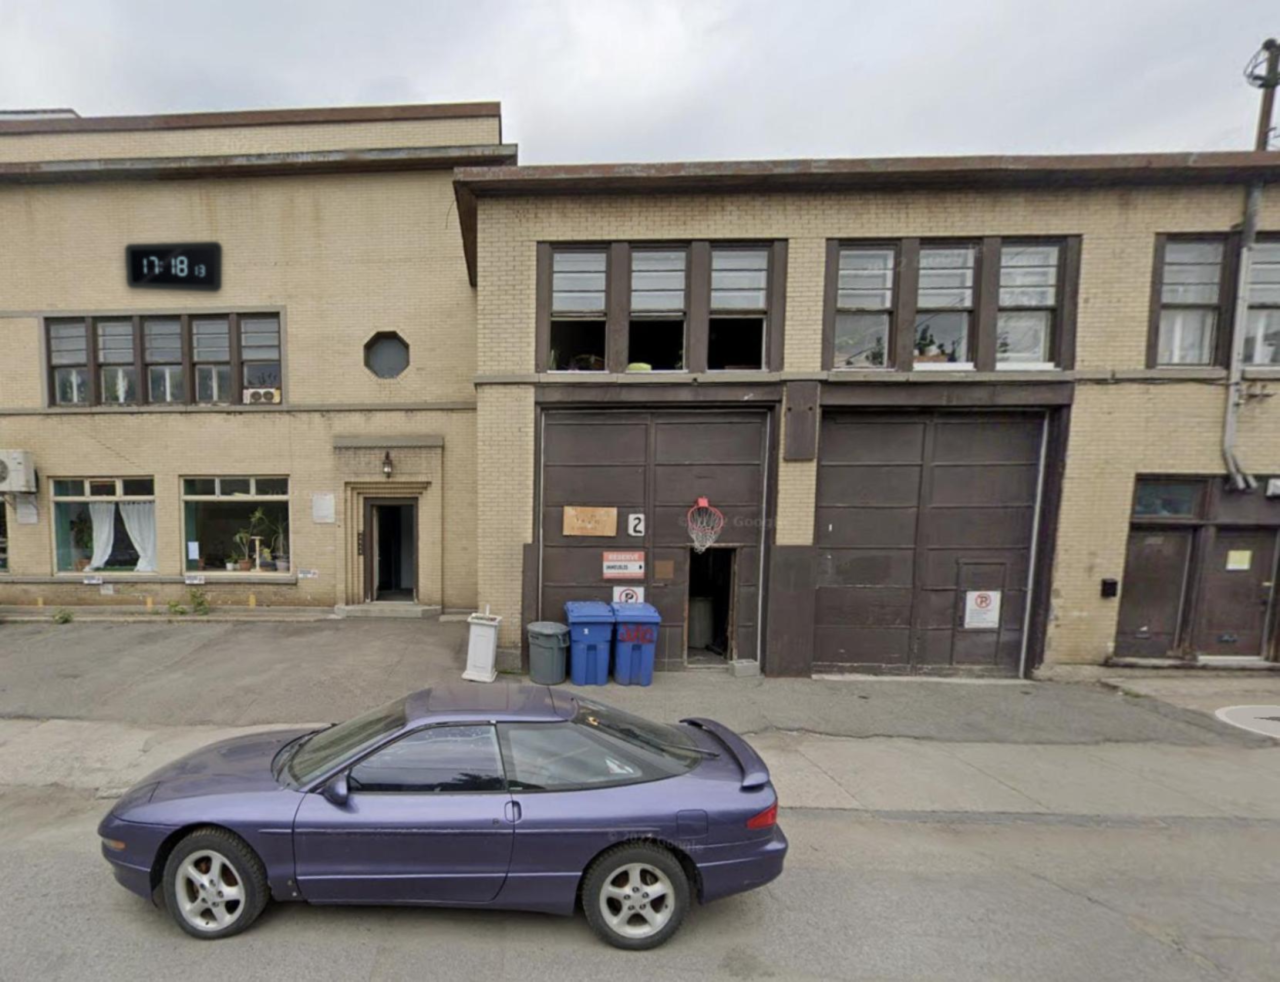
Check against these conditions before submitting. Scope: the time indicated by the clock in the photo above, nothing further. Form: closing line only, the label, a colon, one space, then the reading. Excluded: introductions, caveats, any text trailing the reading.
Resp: 17:18
